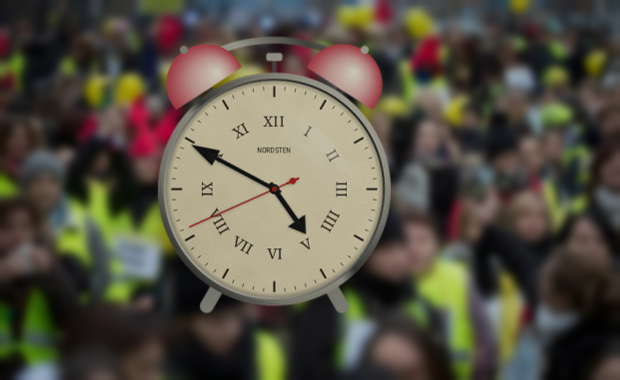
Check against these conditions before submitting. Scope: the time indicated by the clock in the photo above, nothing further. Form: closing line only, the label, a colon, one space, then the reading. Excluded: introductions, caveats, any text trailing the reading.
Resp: 4:49:41
